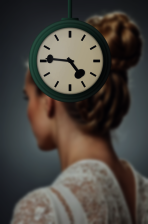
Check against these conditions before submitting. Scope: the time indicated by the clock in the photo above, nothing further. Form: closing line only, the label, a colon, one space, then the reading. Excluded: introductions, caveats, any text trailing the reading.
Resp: 4:46
